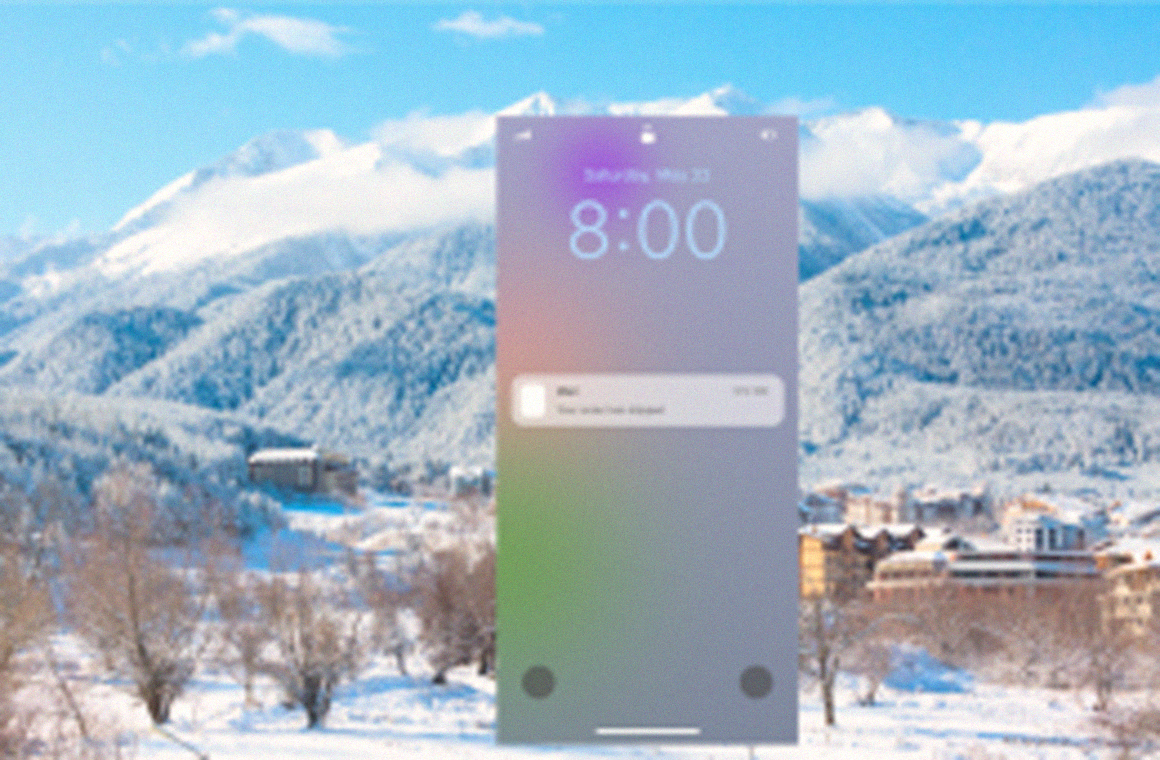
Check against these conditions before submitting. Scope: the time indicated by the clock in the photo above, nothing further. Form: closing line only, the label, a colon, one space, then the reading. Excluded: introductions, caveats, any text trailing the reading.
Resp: 8:00
